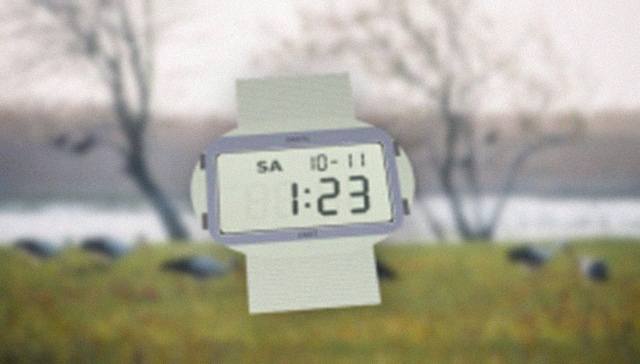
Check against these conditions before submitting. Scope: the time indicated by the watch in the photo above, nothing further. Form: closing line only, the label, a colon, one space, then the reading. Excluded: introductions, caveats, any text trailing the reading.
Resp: 1:23
